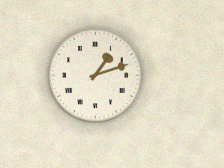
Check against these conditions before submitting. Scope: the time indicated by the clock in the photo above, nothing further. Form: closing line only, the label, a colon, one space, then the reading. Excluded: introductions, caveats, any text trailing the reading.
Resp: 1:12
